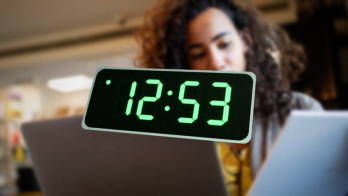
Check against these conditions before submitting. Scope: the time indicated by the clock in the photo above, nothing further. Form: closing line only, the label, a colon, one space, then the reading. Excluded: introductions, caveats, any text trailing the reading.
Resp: 12:53
